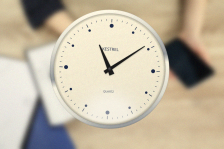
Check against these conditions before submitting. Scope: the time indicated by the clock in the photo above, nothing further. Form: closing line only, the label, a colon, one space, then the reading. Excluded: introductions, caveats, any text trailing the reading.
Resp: 11:09
